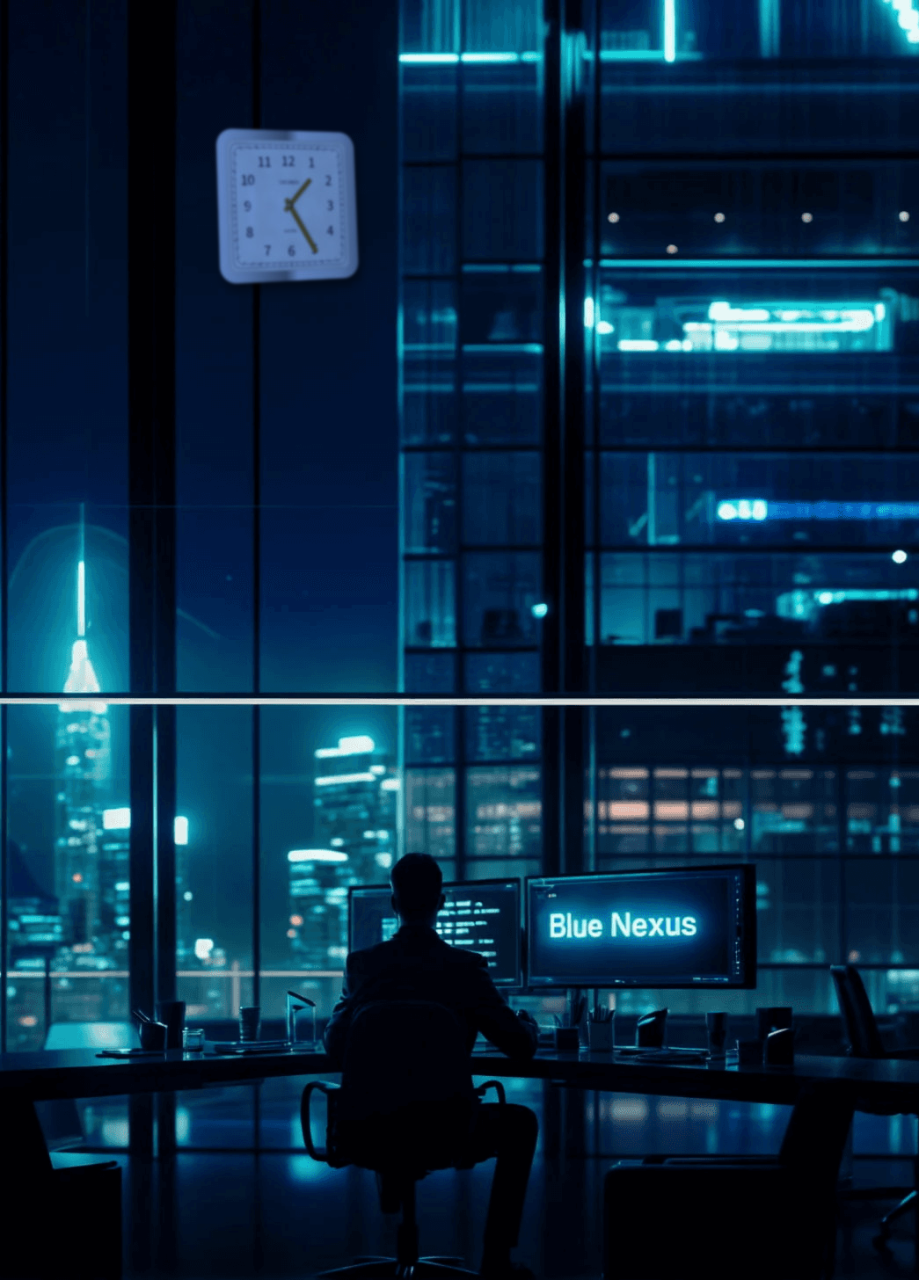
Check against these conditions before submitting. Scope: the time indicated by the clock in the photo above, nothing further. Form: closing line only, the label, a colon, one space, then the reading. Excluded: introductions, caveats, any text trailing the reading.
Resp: 1:25
